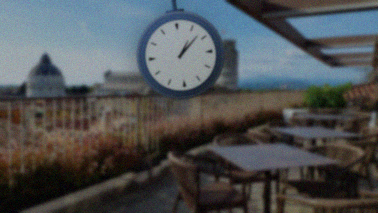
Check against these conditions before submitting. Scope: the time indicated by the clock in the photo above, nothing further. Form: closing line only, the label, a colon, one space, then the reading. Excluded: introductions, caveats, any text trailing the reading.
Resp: 1:08
